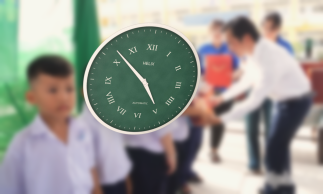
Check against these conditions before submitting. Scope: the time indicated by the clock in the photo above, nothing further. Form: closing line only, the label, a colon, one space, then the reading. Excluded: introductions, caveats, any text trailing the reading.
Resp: 4:52
